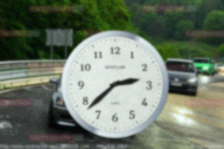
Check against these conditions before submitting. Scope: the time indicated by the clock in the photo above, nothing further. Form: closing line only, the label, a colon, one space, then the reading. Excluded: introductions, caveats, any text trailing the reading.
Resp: 2:38
